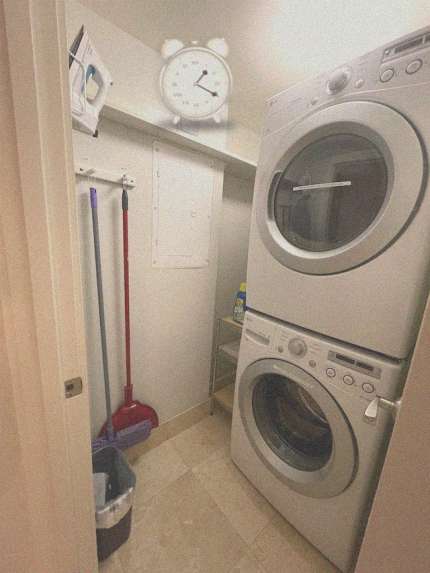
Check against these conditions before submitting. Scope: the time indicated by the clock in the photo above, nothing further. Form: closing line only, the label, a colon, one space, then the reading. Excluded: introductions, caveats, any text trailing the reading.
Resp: 1:20
